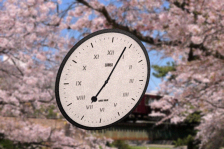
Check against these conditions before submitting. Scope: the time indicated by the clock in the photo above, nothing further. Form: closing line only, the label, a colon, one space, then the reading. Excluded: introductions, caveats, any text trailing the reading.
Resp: 7:04
